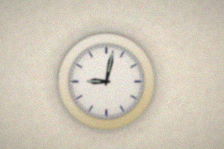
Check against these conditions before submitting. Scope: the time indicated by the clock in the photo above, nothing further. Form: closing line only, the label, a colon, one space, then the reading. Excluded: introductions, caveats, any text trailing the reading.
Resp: 9:02
